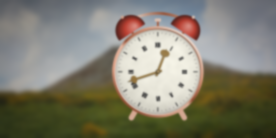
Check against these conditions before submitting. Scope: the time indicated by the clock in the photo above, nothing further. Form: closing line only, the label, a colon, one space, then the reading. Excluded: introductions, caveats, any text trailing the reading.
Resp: 12:42
